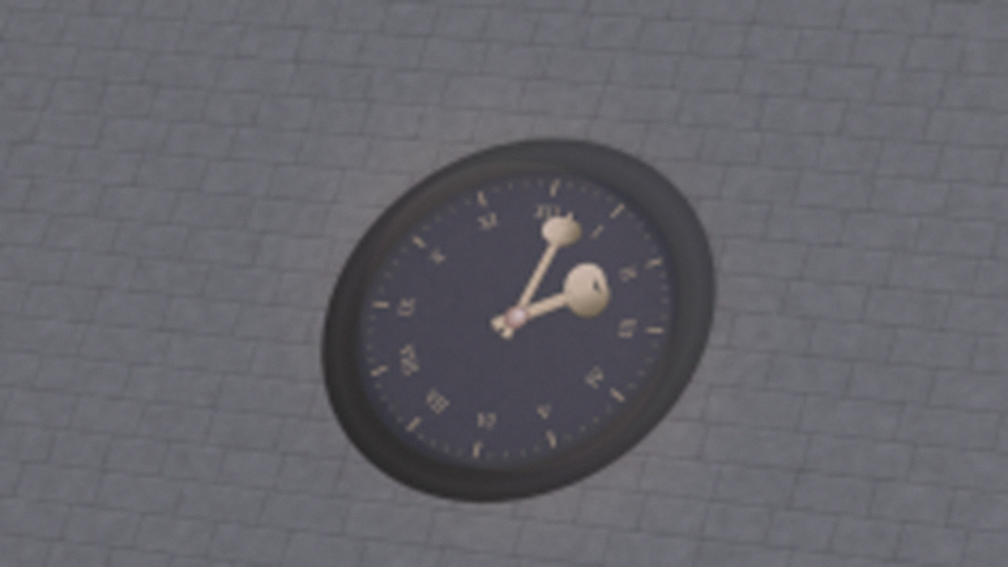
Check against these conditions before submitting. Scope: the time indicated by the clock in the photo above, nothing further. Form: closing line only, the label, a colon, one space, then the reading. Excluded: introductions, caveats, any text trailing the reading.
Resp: 2:02
